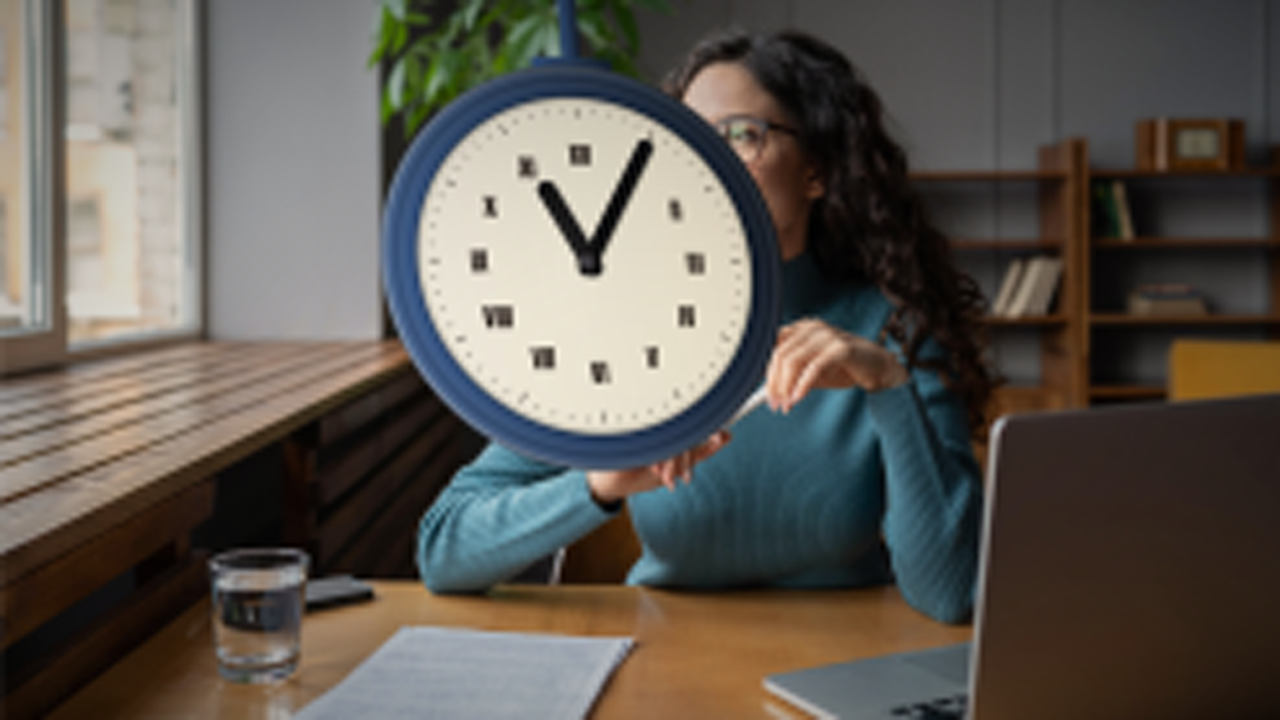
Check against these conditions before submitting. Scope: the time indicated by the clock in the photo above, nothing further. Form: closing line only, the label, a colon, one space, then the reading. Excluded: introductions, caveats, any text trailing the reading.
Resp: 11:05
